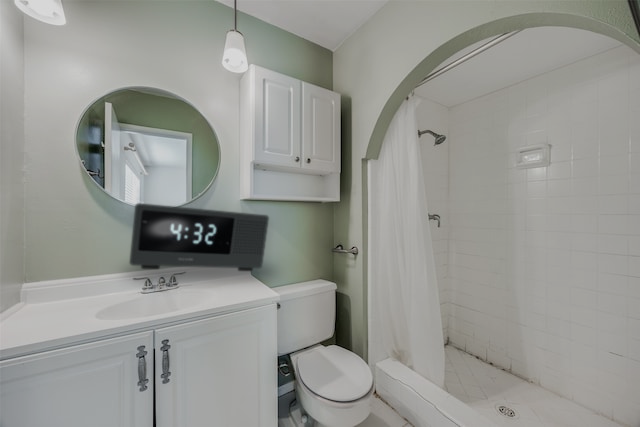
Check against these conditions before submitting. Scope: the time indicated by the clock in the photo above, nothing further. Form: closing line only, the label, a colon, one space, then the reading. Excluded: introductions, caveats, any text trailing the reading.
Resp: 4:32
